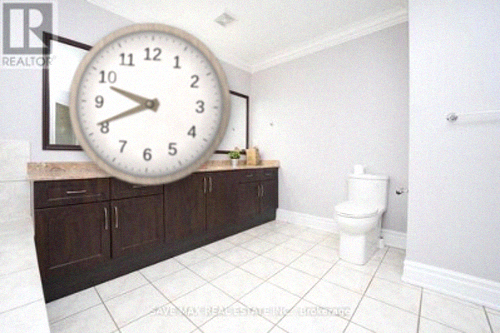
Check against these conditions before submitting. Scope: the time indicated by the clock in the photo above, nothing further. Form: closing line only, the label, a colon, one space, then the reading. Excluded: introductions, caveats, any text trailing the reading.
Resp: 9:41
